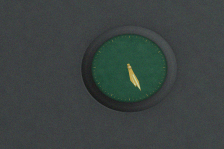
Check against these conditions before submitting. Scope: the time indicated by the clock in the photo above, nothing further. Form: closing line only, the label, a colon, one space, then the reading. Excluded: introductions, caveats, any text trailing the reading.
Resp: 5:26
